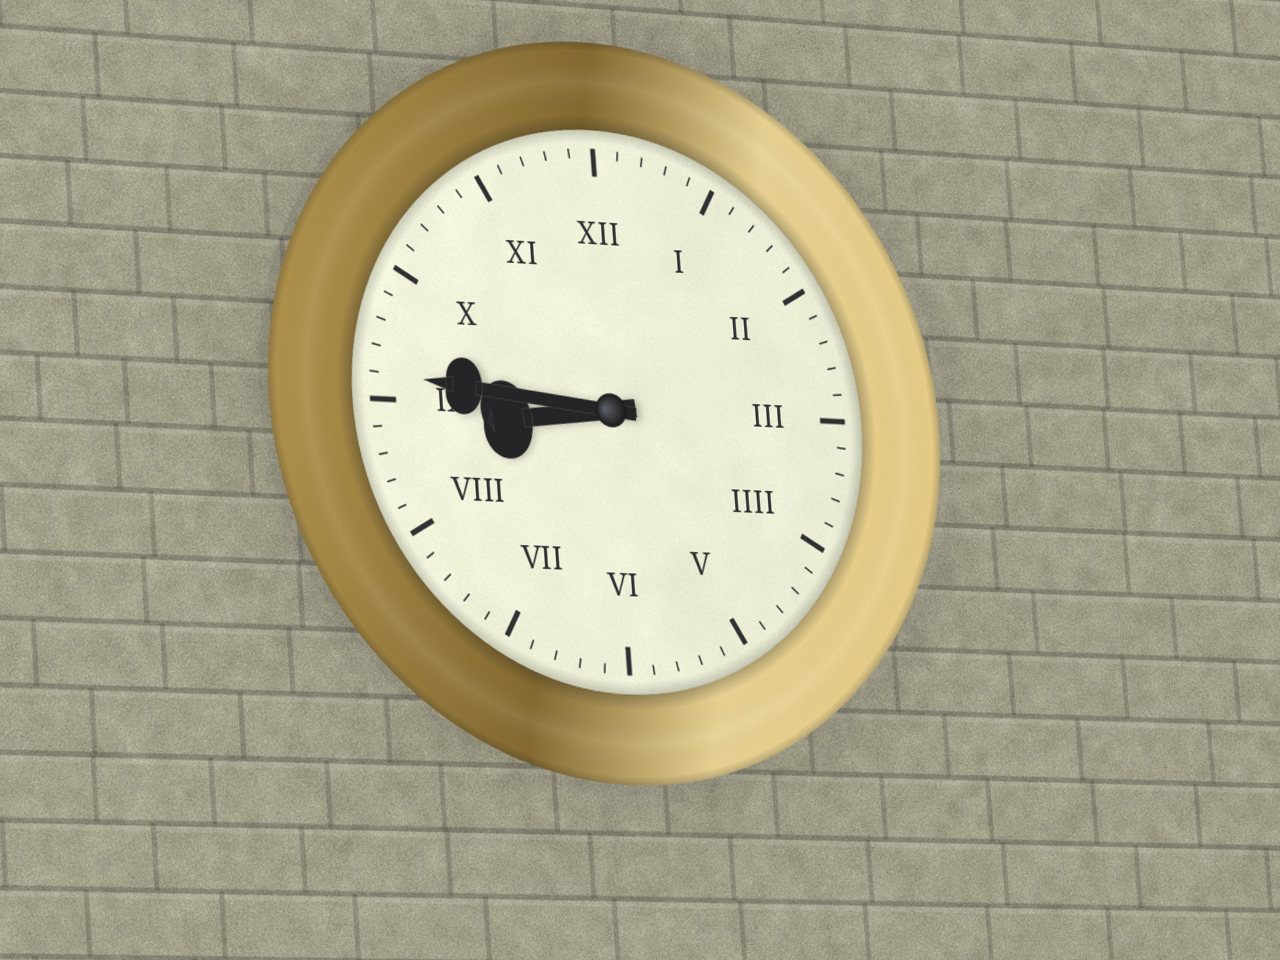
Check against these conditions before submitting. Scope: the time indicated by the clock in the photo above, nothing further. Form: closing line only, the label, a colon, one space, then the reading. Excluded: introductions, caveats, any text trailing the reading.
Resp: 8:46
